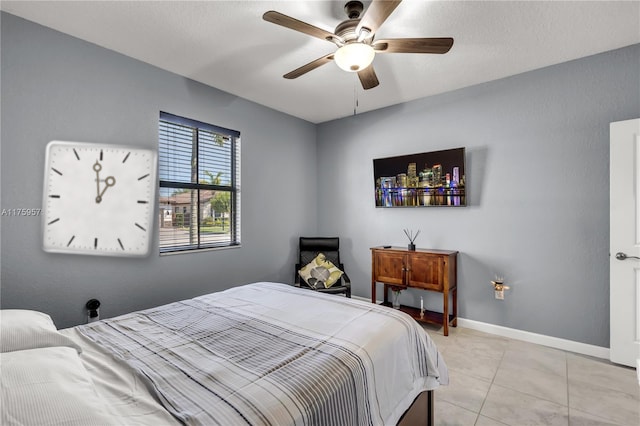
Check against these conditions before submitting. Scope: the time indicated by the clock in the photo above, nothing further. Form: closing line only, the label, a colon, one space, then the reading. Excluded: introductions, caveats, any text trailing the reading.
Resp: 12:59
